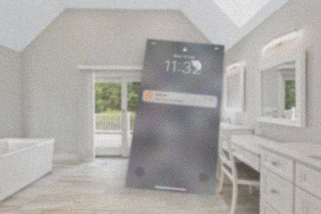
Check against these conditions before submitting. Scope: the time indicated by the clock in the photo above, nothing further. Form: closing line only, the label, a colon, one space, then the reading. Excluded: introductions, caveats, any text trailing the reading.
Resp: 11:32
